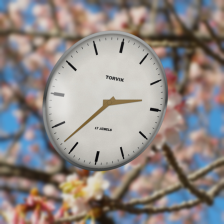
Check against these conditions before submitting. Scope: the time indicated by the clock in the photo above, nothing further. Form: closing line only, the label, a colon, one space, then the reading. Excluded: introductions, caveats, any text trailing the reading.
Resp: 2:37
